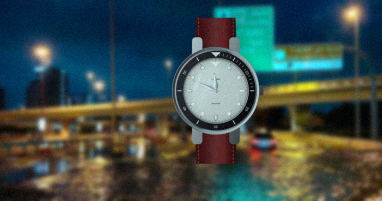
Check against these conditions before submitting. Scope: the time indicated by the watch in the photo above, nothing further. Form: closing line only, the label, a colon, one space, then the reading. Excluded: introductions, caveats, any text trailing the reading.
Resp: 11:49
